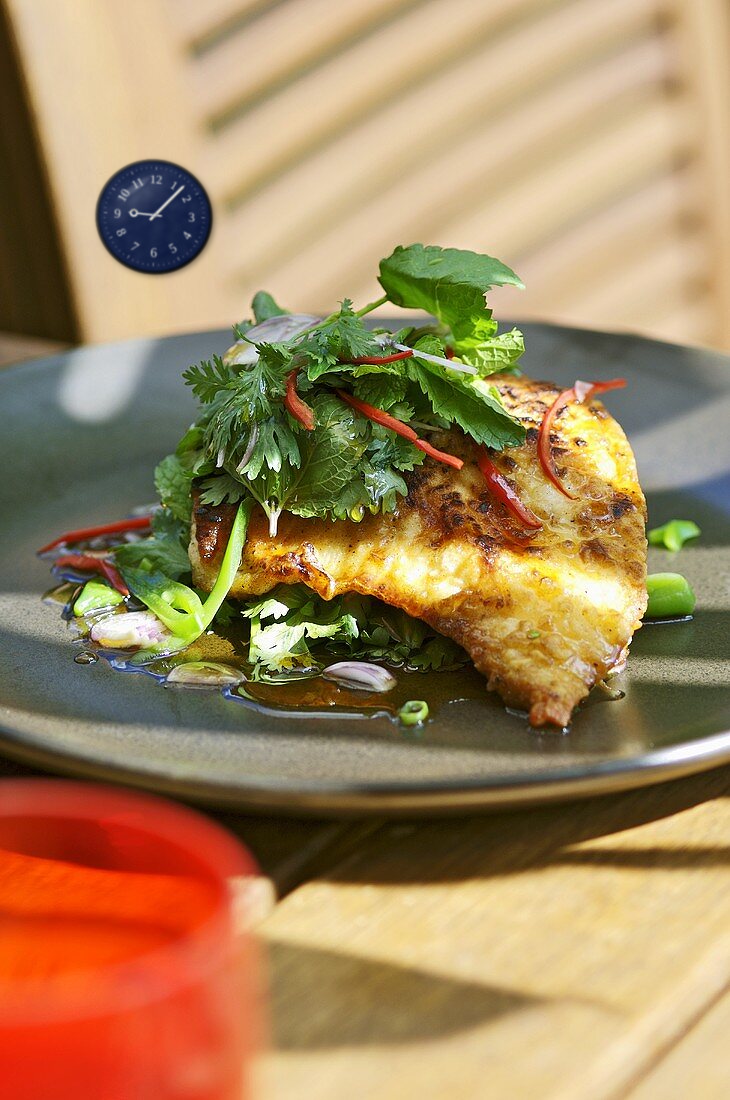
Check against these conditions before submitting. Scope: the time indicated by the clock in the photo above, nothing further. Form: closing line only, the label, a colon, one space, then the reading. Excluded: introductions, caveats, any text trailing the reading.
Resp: 9:07
